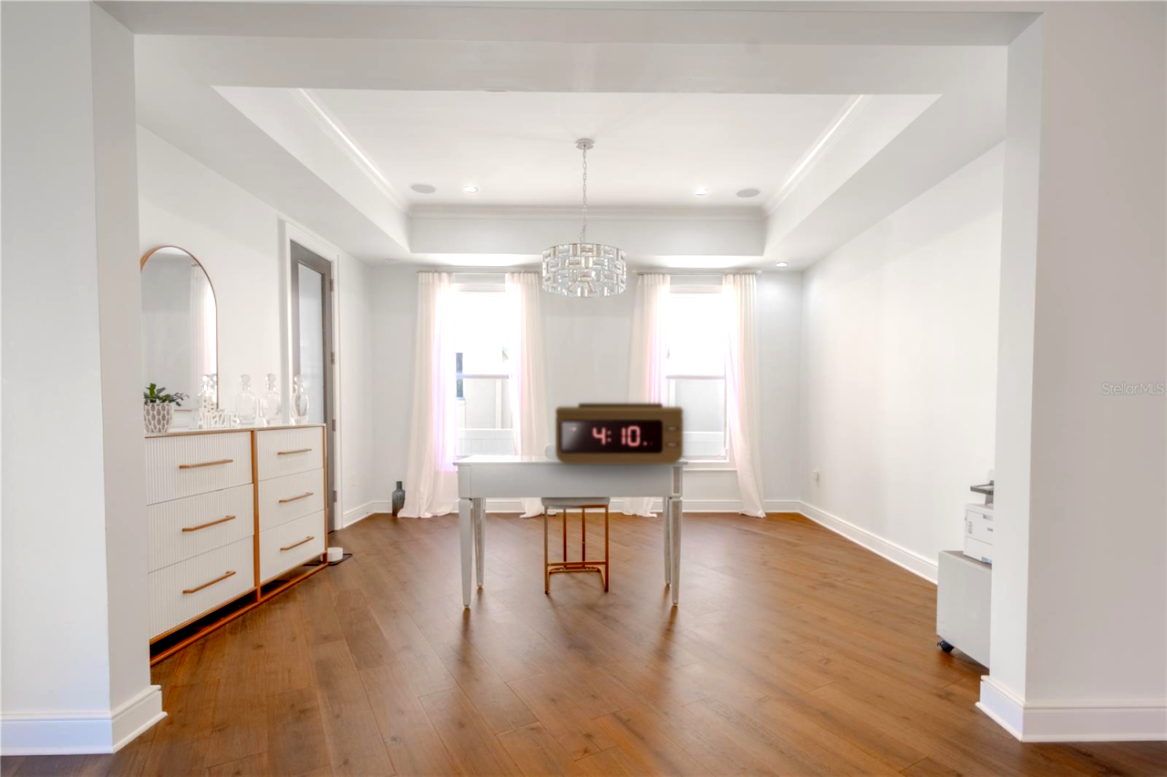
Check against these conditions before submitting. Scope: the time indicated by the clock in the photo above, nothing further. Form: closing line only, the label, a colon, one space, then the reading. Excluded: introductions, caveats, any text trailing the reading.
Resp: 4:10
